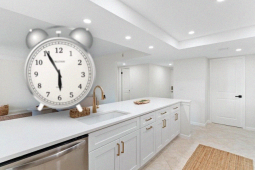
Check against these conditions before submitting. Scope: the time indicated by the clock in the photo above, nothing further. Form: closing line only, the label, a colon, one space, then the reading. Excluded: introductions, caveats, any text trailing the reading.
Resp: 5:55
